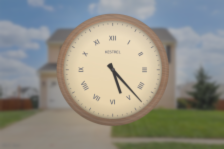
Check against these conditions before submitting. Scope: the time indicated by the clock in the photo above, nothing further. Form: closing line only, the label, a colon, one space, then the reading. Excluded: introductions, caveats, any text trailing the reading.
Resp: 5:23
